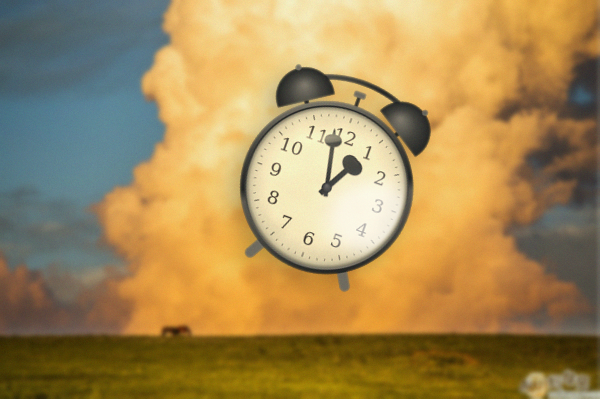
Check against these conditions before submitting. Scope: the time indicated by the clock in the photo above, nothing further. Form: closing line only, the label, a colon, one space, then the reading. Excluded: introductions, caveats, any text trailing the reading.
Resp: 12:58
